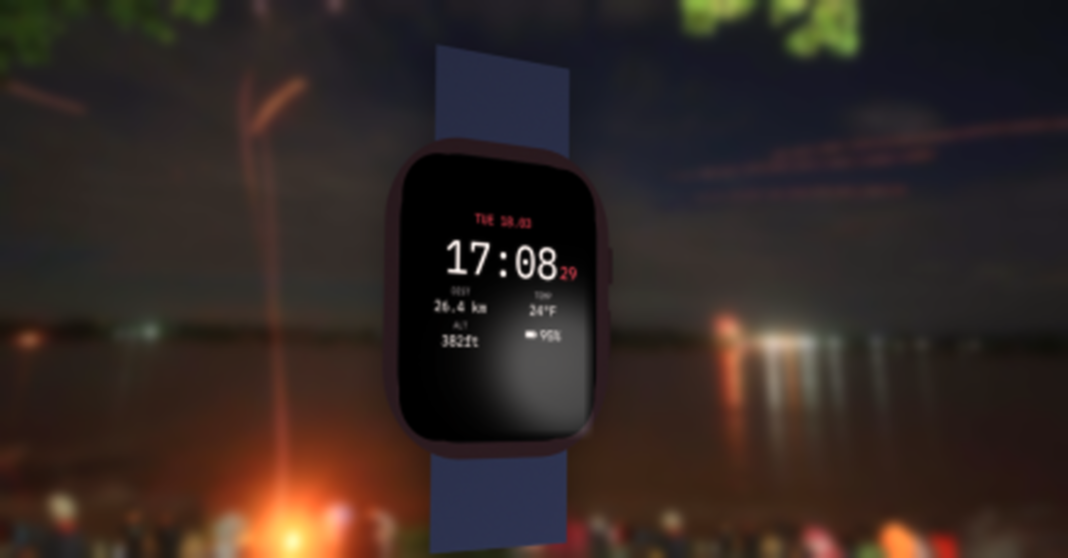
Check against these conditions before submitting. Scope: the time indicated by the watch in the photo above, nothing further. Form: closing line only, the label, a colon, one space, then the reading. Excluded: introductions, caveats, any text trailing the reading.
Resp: 17:08
